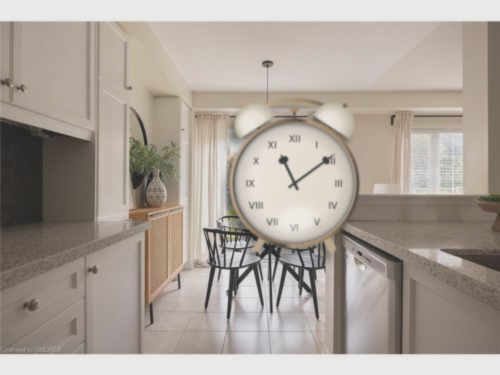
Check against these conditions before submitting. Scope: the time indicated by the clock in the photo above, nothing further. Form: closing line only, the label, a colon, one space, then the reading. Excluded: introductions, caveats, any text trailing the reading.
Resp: 11:09
